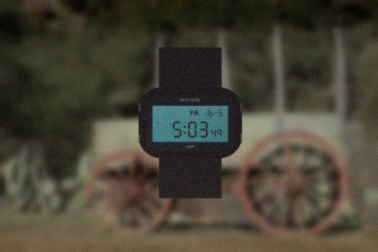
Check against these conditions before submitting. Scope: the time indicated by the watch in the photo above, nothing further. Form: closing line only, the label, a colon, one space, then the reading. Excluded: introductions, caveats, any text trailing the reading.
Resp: 5:03
